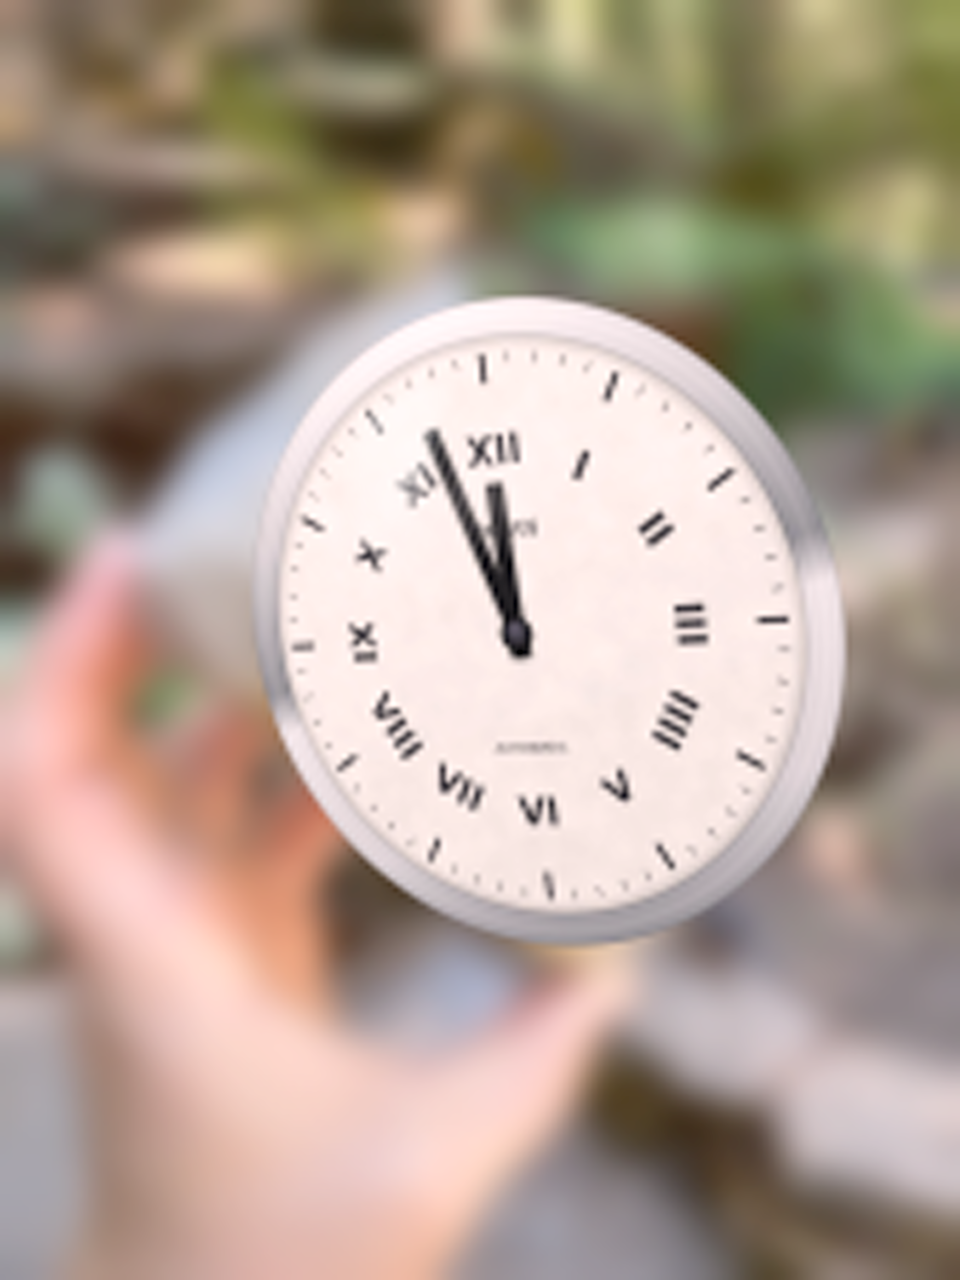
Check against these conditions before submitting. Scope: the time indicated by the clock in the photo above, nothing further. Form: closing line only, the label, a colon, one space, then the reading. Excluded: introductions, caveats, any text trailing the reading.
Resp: 11:57
